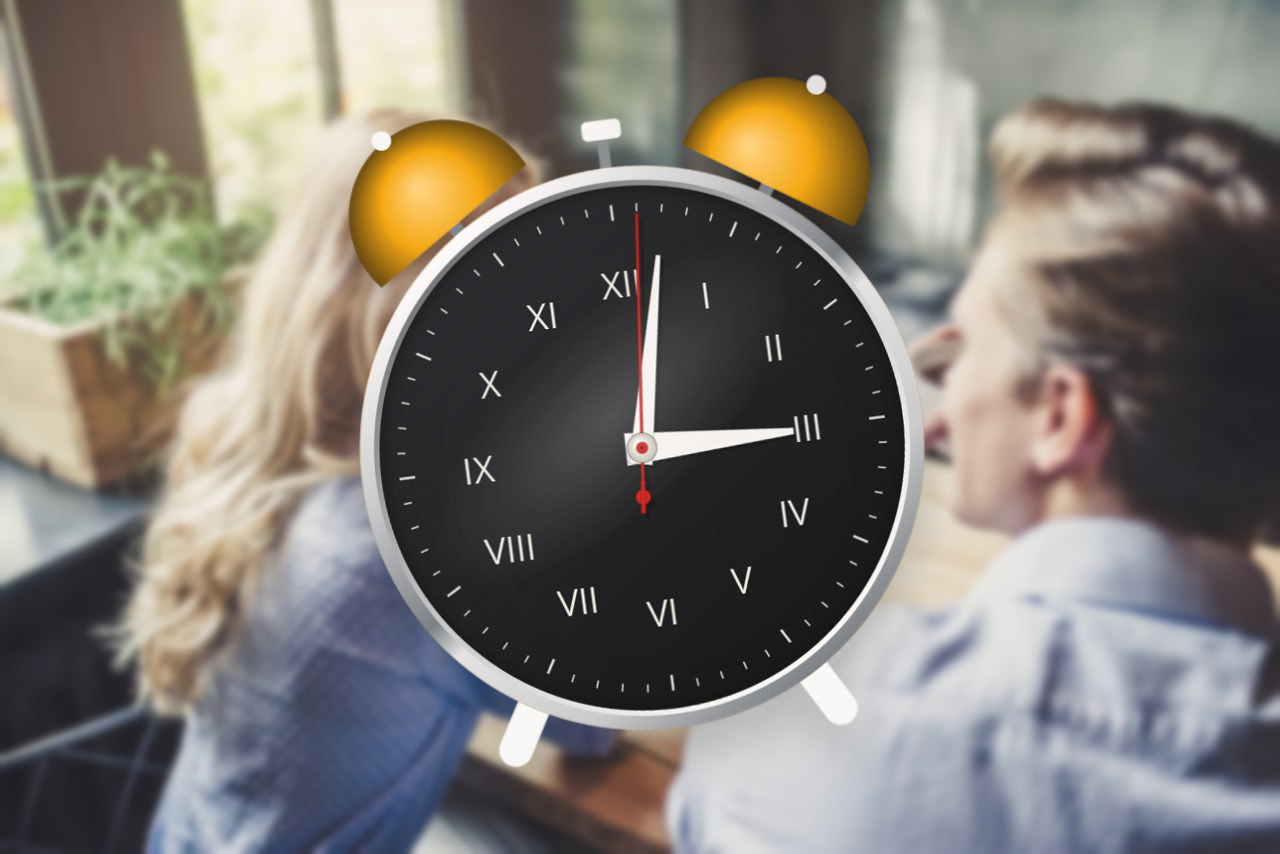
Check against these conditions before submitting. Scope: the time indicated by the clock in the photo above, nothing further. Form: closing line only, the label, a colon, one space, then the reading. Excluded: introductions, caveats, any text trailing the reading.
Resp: 3:02:01
